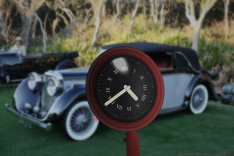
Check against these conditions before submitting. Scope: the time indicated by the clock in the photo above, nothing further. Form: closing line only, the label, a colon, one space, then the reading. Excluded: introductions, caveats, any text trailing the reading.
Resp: 4:40
